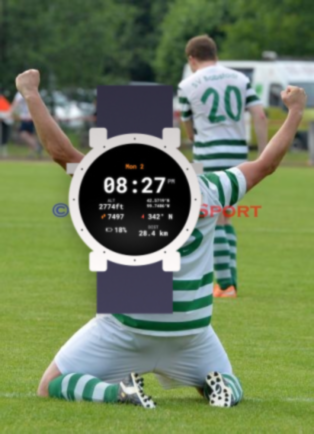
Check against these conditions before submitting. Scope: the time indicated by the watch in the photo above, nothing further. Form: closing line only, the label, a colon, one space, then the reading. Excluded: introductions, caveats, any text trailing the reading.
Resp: 8:27
